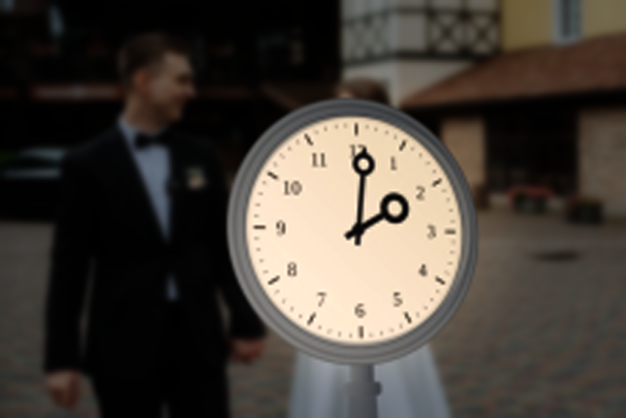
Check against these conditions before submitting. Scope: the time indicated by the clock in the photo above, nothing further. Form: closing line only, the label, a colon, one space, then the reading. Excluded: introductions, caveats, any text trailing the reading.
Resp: 2:01
